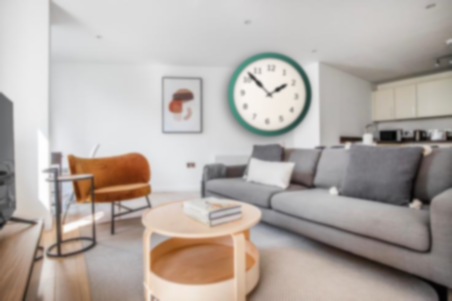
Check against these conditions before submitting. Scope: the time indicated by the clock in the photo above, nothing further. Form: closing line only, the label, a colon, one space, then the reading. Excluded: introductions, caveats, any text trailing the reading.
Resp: 1:52
